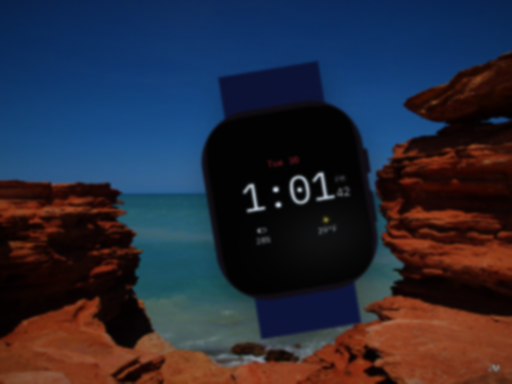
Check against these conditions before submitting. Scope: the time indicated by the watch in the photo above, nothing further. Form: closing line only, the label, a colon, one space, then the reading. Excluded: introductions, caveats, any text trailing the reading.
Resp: 1:01
